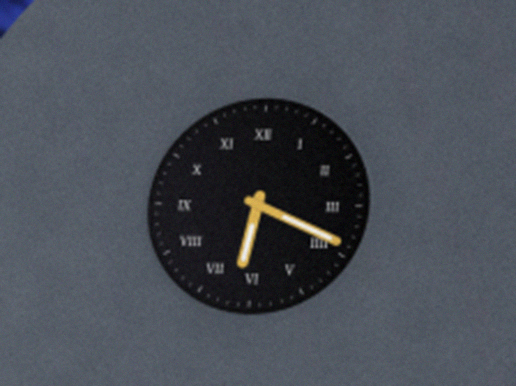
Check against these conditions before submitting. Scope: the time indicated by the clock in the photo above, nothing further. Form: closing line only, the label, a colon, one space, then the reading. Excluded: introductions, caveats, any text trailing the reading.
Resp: 6:19
